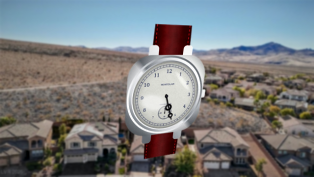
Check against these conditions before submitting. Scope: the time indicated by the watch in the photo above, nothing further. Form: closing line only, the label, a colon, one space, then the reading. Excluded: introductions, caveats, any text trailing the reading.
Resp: 5:27
